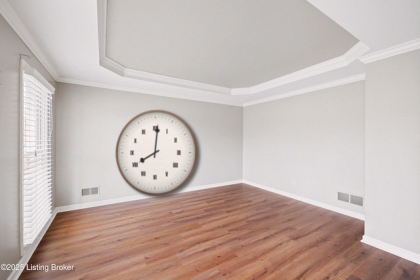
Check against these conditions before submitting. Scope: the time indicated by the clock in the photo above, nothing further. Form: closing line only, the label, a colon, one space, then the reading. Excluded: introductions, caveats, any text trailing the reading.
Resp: 8:01
